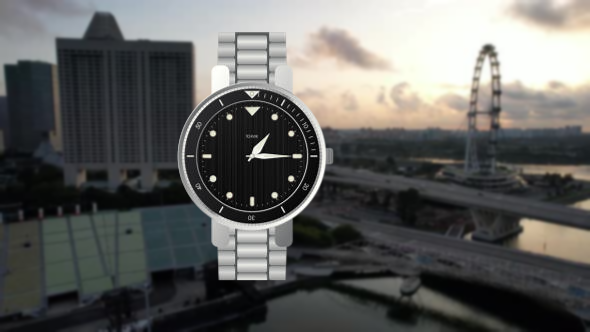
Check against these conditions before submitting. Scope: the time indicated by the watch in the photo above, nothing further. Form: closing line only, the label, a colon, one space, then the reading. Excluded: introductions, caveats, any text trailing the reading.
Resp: 1:15
